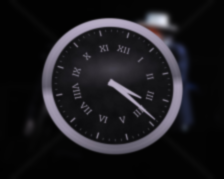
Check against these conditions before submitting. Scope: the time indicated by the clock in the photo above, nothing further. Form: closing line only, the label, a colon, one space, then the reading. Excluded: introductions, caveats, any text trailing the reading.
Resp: 3:19
